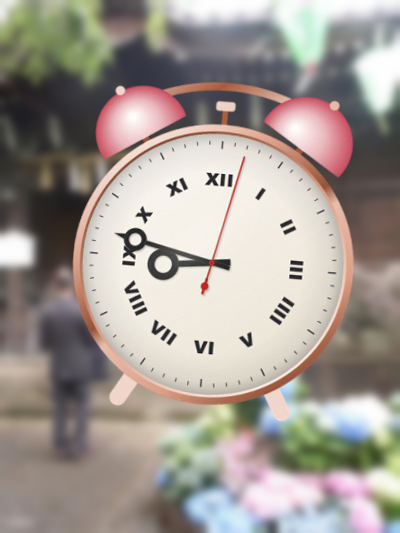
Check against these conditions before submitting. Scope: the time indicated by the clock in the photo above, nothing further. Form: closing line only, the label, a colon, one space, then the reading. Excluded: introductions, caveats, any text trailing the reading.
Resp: 8:47:02
